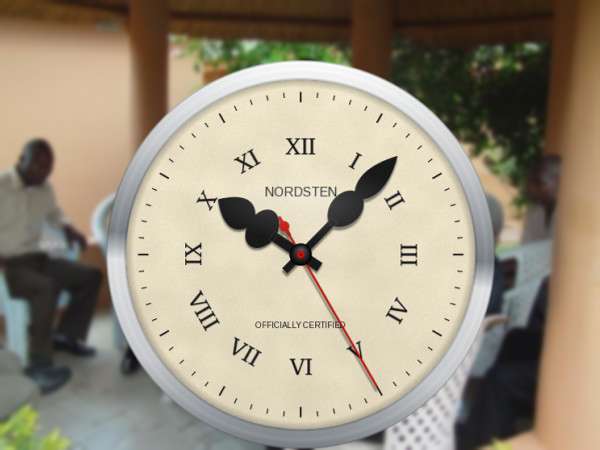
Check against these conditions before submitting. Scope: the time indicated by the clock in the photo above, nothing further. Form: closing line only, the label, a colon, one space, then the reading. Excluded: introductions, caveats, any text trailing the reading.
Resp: 10:07:25
